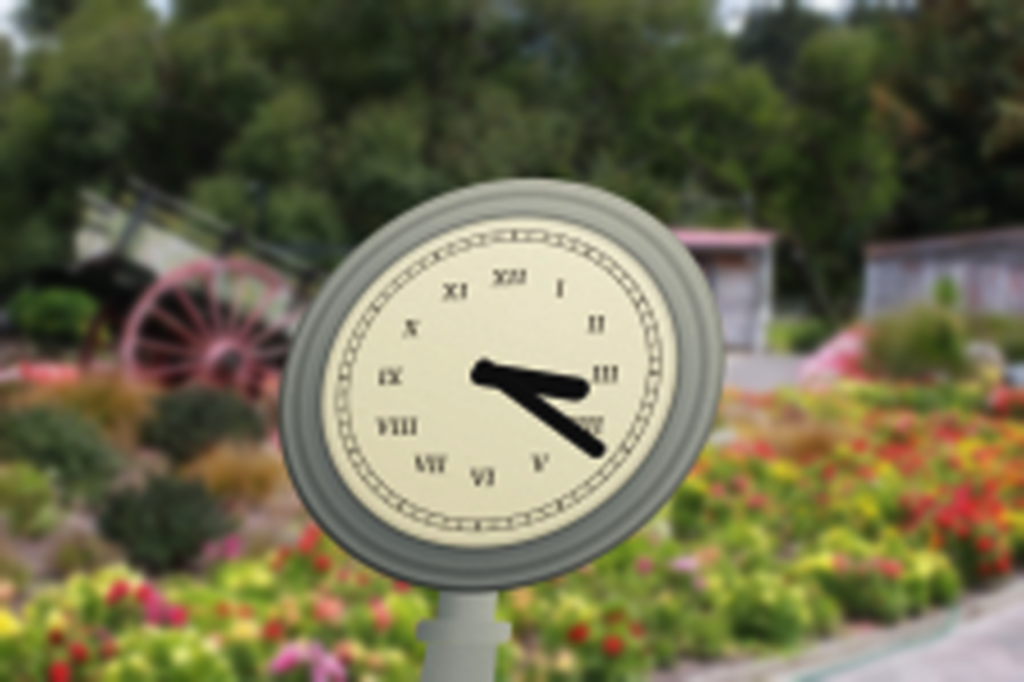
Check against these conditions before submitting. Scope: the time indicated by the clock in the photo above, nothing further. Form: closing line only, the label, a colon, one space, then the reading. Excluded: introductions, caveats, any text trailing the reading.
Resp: 3:21
